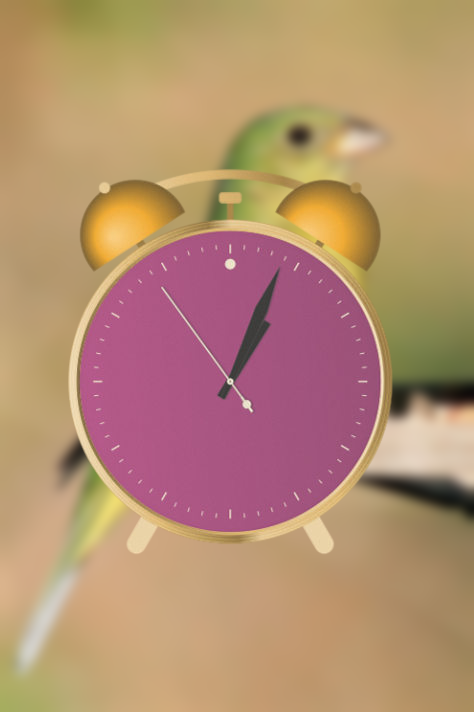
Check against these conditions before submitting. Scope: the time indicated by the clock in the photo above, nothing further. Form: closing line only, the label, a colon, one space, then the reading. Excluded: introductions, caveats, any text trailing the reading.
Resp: 1:03:54
